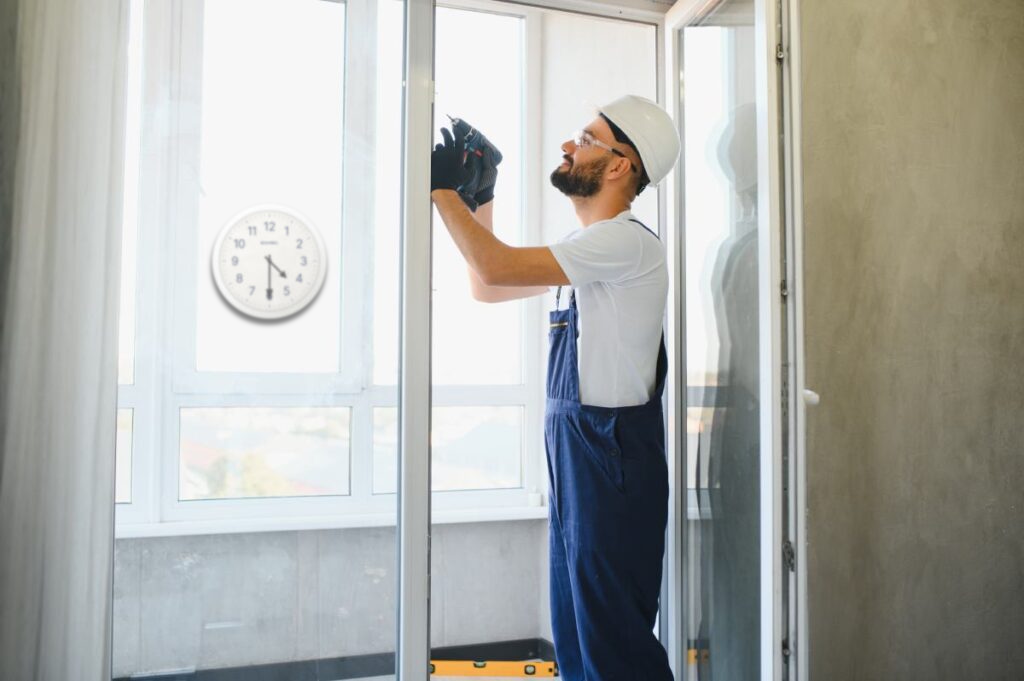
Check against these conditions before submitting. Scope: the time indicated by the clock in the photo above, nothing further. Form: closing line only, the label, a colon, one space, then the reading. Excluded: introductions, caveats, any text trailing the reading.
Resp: 4:30
